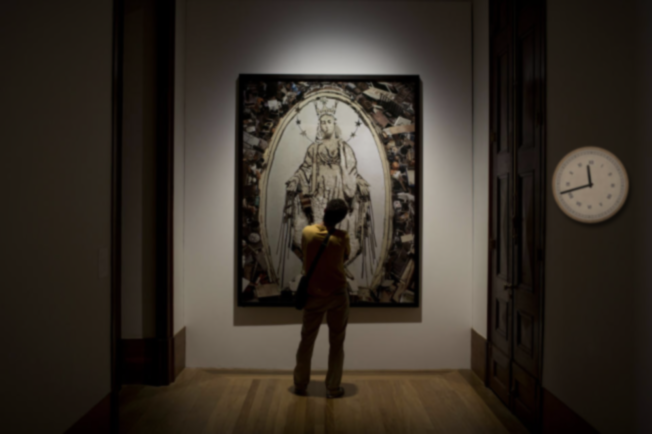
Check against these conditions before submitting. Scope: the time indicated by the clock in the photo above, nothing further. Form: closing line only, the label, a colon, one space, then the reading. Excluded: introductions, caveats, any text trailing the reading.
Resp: 11:42
